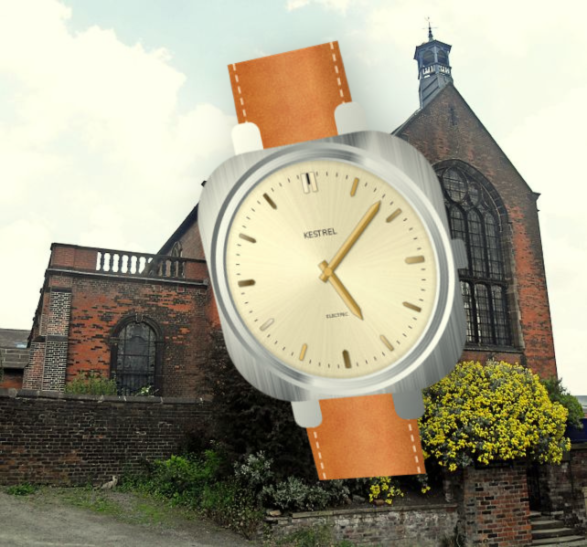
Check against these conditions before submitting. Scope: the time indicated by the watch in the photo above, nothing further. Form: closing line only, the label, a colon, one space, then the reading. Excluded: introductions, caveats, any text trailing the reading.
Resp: 5:08
